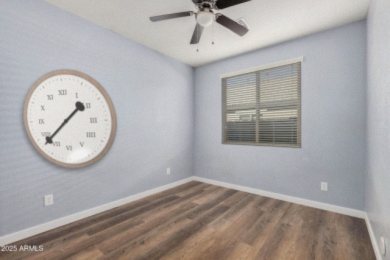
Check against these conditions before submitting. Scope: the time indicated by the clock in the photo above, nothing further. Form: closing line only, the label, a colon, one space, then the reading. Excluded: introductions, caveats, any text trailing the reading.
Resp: 1:38
